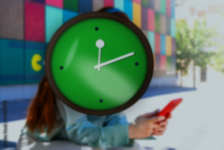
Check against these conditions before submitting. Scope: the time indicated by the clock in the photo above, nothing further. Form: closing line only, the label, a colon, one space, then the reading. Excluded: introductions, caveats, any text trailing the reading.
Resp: 12:12
